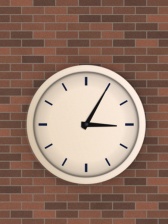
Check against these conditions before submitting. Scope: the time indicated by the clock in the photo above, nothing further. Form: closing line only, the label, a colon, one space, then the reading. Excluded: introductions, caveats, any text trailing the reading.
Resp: 3:05
